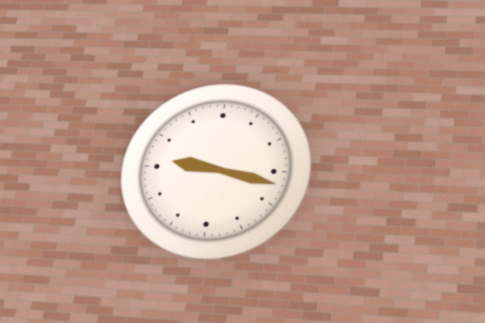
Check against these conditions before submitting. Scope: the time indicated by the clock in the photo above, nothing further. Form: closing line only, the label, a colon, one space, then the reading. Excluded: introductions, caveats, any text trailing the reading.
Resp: 9:17
